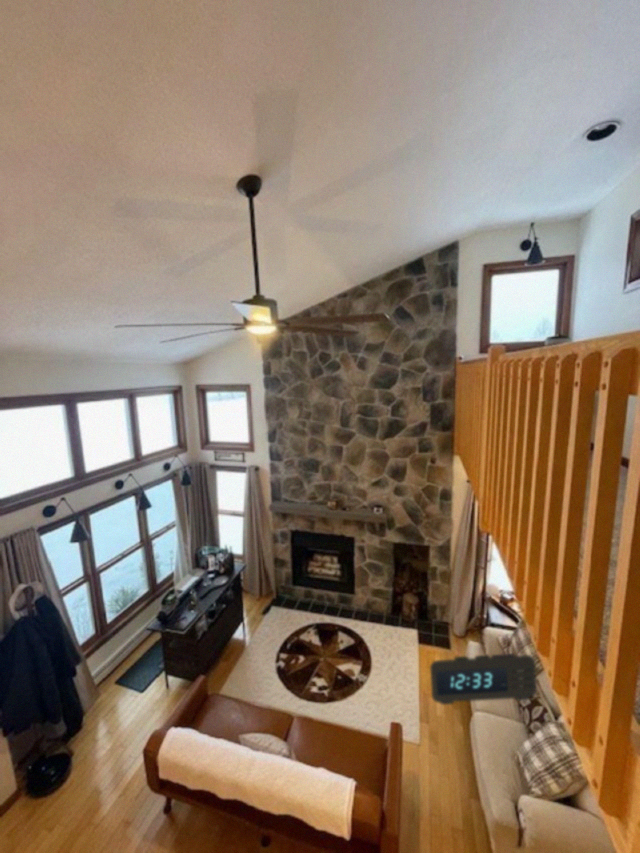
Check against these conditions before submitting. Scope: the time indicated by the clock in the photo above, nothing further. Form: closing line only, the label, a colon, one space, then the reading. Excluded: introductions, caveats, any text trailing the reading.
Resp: 12:33
